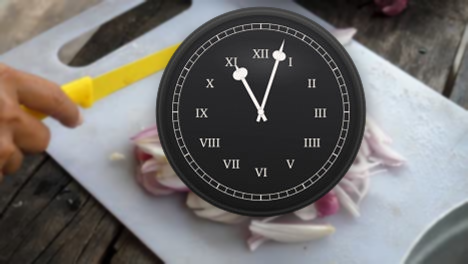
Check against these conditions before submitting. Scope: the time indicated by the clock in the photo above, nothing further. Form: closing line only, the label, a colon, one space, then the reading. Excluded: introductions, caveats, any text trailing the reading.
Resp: 11:03
